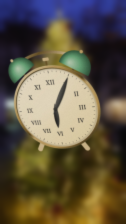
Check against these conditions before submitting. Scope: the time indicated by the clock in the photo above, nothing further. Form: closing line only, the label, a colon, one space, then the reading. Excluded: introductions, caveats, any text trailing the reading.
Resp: 6:05
